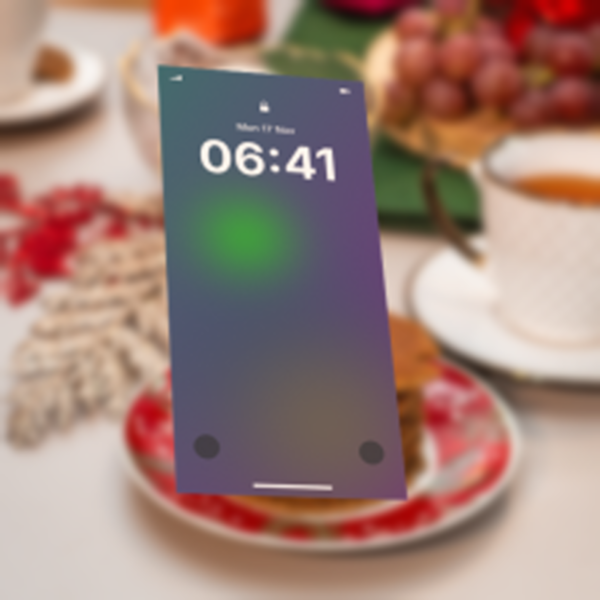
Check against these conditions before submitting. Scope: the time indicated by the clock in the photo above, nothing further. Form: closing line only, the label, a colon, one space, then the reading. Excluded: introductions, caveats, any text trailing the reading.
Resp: 6:41
